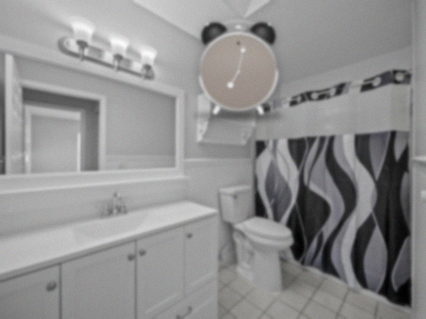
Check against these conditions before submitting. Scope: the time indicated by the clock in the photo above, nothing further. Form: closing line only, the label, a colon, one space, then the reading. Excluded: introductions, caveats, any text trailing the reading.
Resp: 7:02
